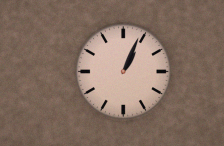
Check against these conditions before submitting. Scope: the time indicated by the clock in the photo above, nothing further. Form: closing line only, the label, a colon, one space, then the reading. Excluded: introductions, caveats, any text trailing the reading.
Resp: 1:04
